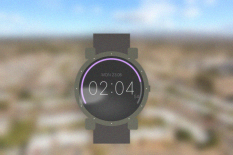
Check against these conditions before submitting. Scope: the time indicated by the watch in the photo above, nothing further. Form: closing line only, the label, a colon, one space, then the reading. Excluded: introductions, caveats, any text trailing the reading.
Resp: 2:04
